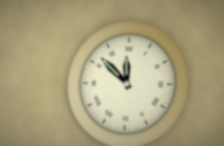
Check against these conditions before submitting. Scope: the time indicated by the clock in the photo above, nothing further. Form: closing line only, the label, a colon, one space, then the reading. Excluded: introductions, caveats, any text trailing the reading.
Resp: 11:52
